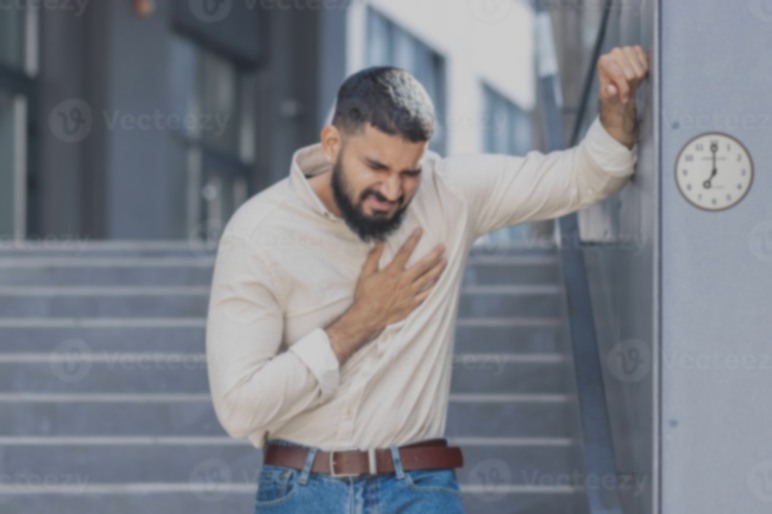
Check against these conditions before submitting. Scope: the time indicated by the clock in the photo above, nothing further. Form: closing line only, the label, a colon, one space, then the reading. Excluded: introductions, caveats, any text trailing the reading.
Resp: 7:00
